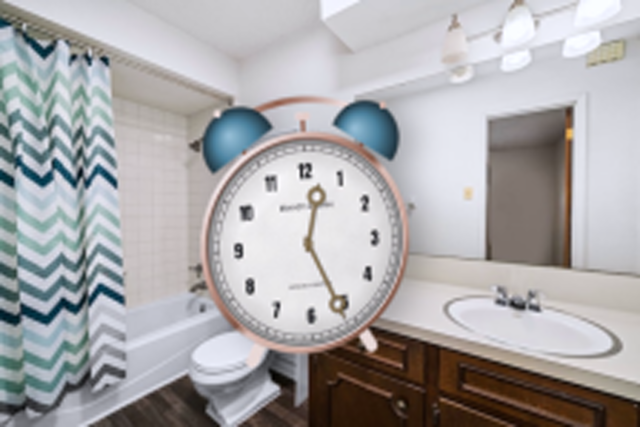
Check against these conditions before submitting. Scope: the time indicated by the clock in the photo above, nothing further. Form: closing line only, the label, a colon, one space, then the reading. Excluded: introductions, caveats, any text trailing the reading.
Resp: 12:26
